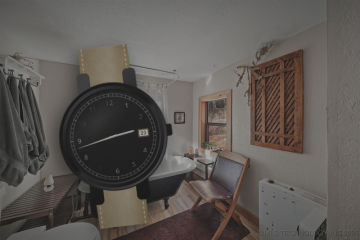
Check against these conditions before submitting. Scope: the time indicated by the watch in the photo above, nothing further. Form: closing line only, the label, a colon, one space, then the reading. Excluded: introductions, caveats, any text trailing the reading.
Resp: 2:43
